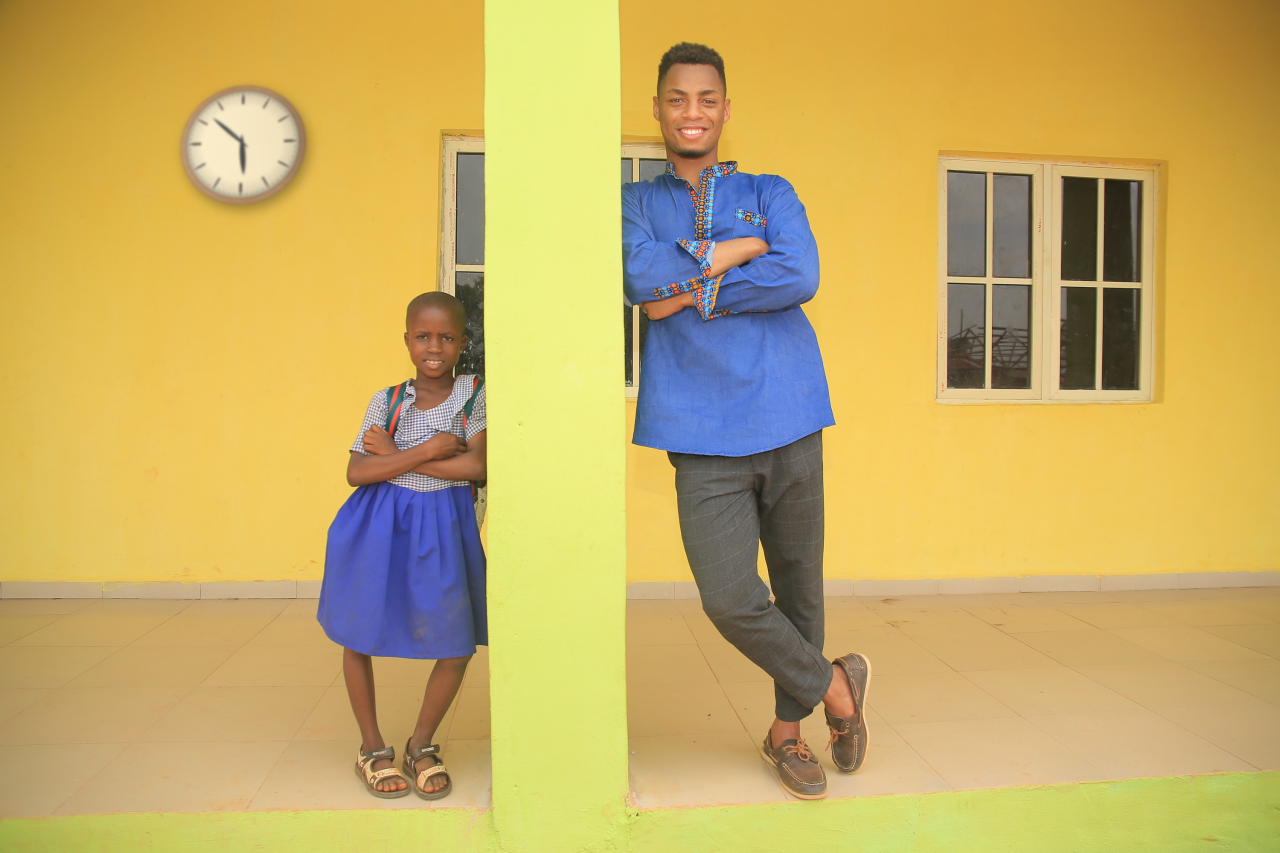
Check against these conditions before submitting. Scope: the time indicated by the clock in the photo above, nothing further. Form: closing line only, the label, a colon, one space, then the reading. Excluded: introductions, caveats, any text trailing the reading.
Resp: 5:52
